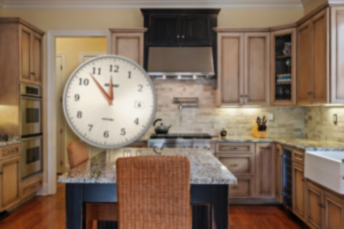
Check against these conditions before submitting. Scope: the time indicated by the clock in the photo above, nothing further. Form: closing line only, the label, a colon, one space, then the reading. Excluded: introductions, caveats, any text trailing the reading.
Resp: 11:53
